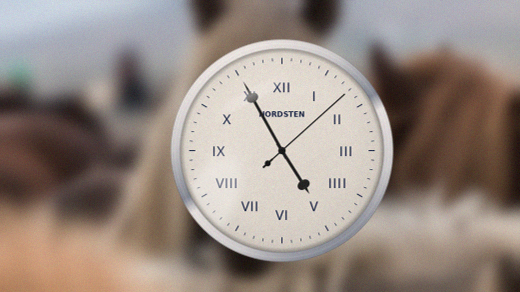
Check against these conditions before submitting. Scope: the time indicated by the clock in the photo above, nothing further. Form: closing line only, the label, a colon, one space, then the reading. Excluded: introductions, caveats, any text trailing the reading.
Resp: 4:55:08
